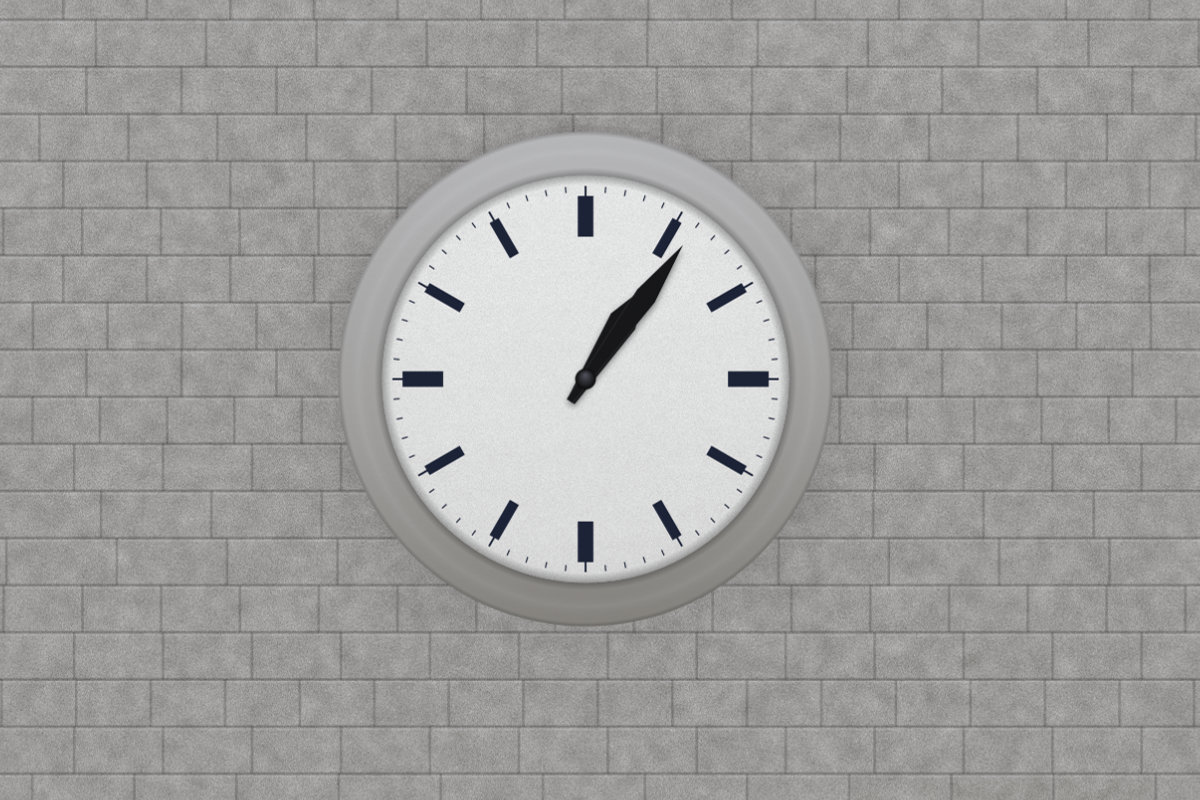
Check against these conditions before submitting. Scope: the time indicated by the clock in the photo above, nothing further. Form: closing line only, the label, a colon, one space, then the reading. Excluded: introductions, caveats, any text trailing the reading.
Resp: 1:06
